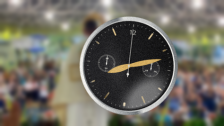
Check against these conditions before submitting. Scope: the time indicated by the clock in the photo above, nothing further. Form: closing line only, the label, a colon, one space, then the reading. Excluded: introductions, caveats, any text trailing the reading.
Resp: 8:12
